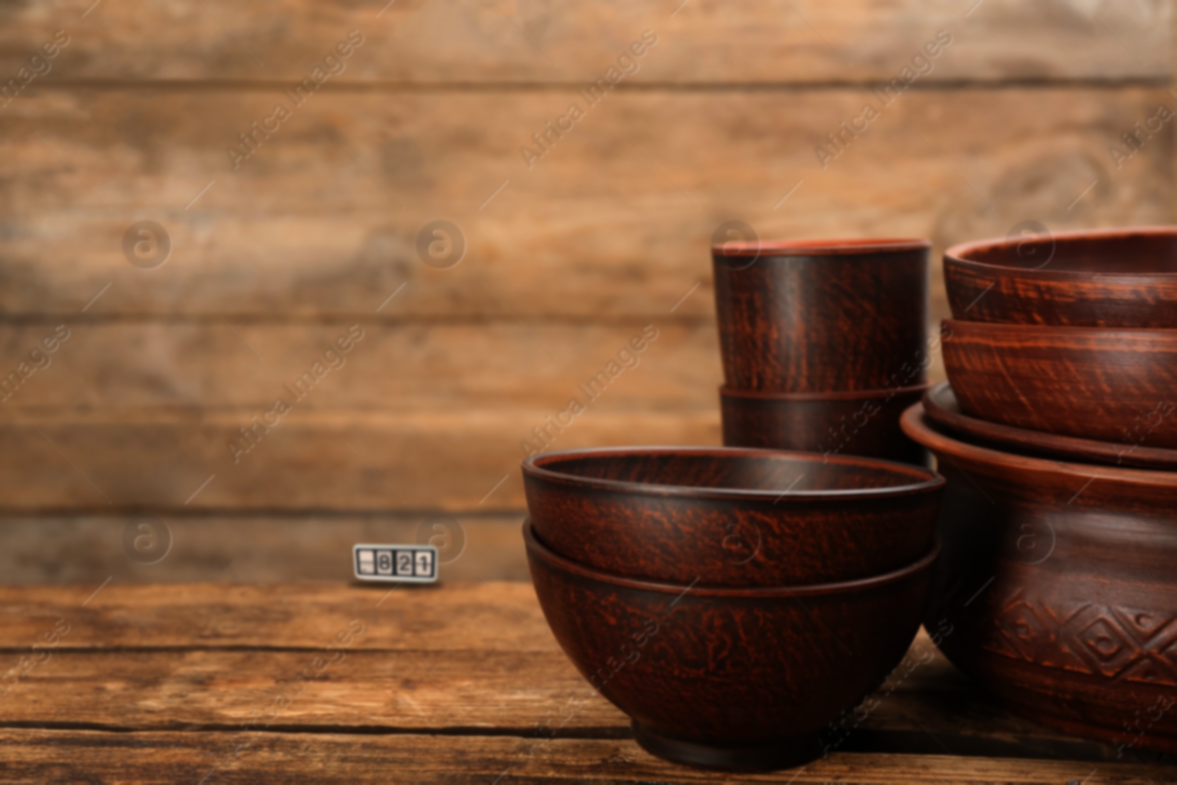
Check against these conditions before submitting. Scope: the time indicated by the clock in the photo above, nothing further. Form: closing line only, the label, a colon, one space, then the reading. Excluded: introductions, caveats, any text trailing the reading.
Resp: 8:21
